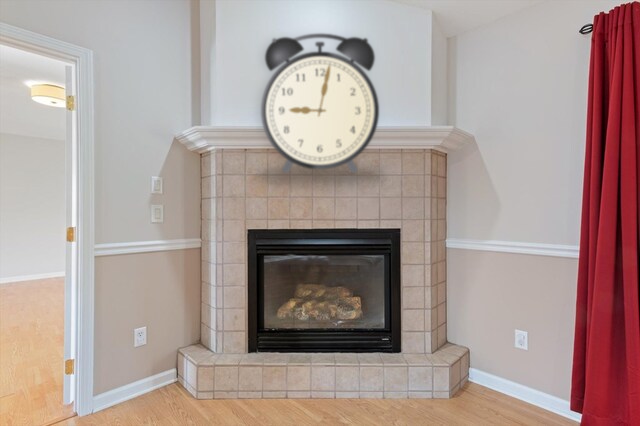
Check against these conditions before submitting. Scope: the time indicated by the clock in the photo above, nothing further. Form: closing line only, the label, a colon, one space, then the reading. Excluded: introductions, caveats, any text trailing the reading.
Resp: 9:02
